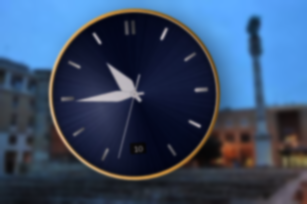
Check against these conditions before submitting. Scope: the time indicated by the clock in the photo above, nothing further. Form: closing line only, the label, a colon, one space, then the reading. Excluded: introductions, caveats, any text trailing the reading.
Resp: 10:44:33
